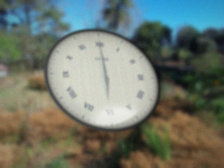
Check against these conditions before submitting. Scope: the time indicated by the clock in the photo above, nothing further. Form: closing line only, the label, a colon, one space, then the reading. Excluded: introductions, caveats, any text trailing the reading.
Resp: 6:00
